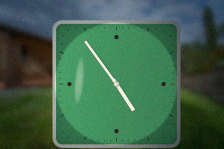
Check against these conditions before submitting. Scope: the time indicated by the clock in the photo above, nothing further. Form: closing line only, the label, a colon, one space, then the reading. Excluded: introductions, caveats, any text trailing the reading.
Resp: 4:54
